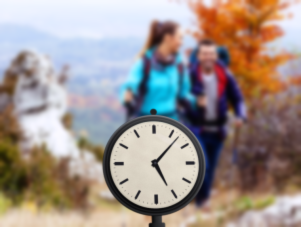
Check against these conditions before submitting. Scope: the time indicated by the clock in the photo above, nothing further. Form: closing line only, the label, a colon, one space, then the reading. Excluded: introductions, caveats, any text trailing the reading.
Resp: 5:07
